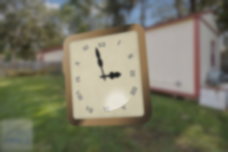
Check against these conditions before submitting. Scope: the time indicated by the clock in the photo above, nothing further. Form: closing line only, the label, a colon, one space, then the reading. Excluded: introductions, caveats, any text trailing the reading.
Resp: 2:58
